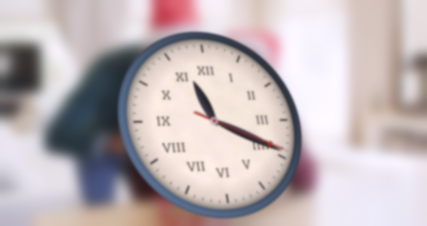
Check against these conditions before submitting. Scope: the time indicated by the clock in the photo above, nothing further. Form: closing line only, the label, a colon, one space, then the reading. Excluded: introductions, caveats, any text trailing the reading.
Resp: 11:19:19
